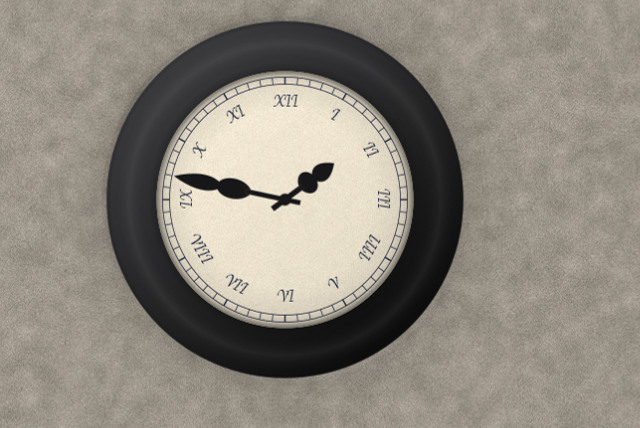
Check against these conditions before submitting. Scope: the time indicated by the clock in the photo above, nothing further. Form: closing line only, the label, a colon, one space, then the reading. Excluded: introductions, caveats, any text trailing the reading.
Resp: 1:47
